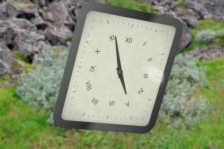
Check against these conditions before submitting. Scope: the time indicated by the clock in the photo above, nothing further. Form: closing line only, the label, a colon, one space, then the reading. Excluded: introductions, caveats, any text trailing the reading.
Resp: 4:56
